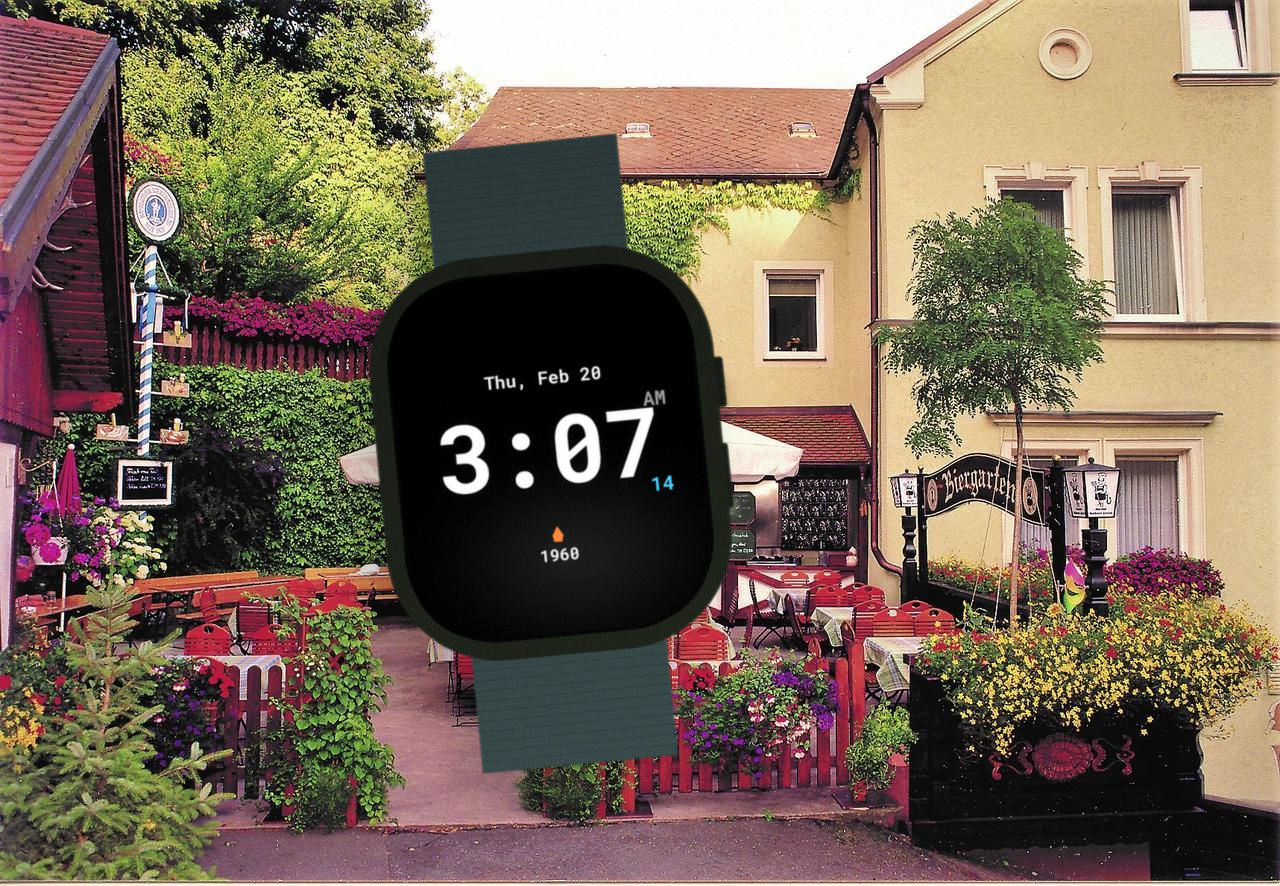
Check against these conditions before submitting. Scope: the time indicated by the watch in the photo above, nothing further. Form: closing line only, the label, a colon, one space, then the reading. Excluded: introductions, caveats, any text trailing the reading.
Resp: 3:07:14
